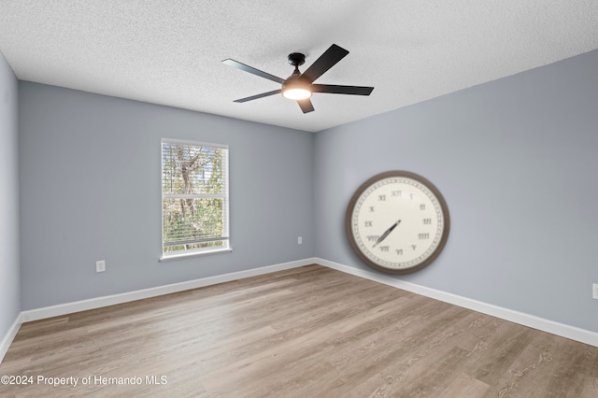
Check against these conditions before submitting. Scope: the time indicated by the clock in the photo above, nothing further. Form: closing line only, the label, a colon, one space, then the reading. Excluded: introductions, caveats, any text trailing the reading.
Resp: 7:38
